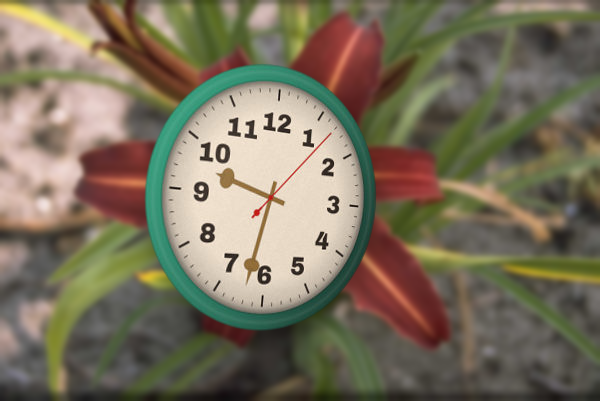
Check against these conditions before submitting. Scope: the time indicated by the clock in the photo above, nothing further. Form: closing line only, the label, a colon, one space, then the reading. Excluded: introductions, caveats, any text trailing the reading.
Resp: 9:32:07
